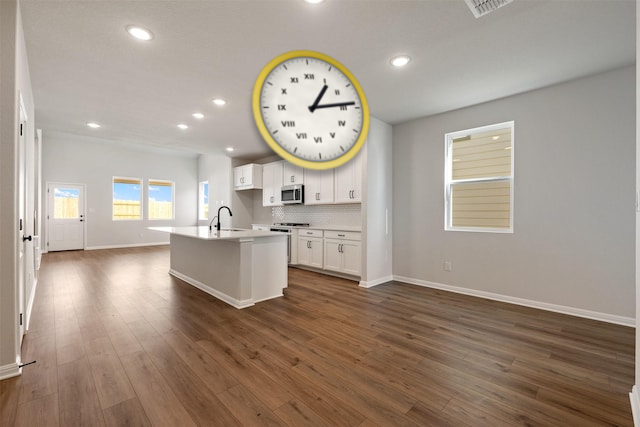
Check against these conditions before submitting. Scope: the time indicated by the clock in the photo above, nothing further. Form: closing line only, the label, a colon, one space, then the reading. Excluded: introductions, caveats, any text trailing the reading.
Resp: 1:14
